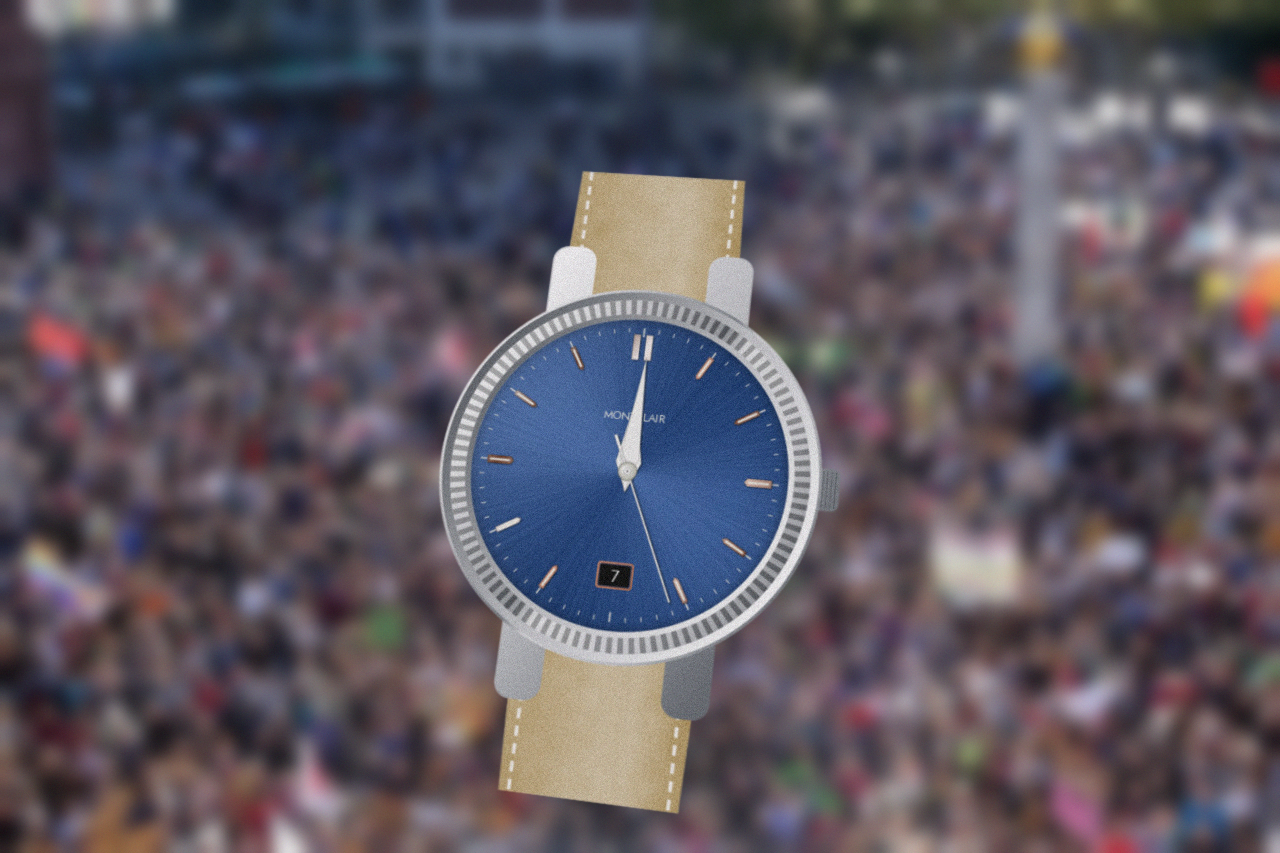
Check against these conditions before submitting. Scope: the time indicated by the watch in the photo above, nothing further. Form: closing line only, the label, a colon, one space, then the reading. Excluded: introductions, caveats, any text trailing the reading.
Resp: 12:00:26
